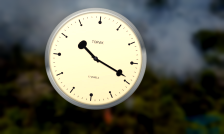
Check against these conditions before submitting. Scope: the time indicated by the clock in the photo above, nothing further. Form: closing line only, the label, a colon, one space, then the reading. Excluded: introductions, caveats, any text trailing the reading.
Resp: 10:19
